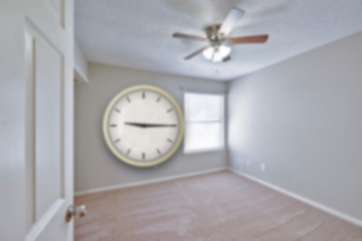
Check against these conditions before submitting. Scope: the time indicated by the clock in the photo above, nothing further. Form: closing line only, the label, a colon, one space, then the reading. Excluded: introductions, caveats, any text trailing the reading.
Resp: 9:15
